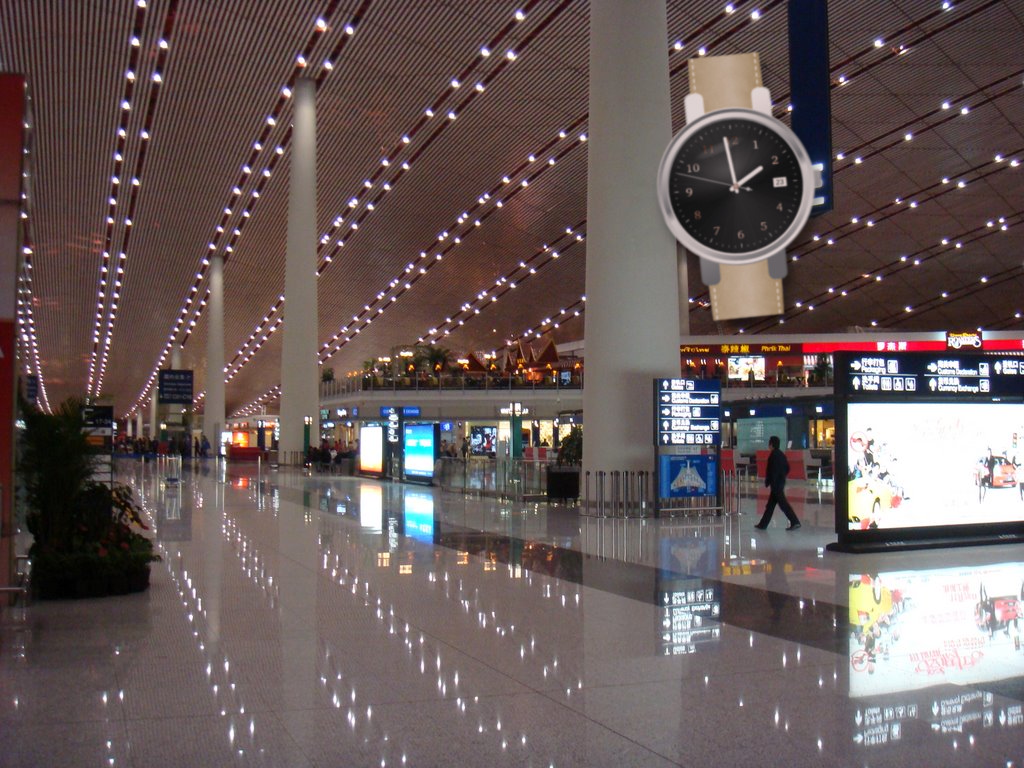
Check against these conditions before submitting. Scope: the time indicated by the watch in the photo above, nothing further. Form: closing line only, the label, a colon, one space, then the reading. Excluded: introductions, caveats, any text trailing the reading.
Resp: 1:58:48
